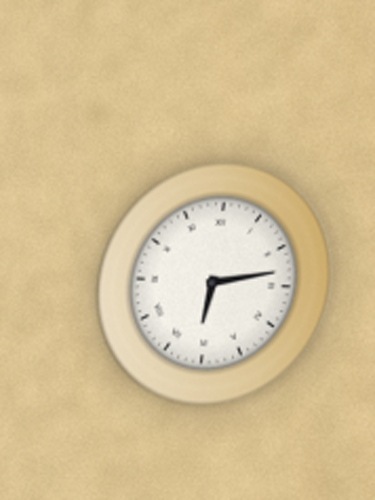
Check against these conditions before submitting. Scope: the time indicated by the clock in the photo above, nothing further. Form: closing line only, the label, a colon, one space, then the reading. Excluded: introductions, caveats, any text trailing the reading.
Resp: 6:13
